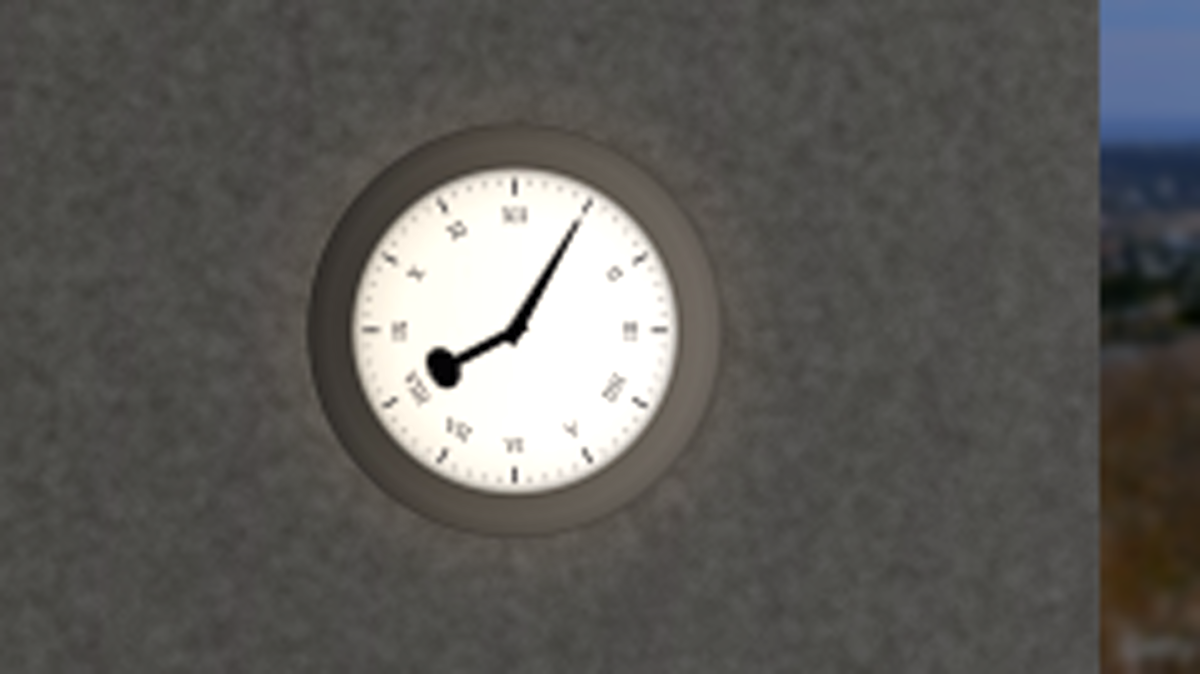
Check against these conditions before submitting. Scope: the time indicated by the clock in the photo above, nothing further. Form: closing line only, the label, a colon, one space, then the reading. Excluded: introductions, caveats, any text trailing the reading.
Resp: 8:05
